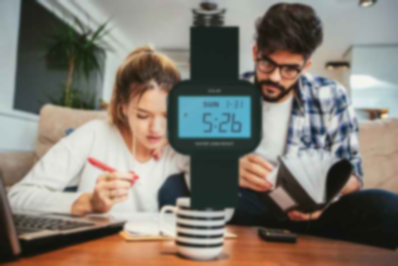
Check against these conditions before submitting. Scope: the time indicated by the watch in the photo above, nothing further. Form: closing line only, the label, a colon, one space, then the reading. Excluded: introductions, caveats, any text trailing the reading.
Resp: 5:26
